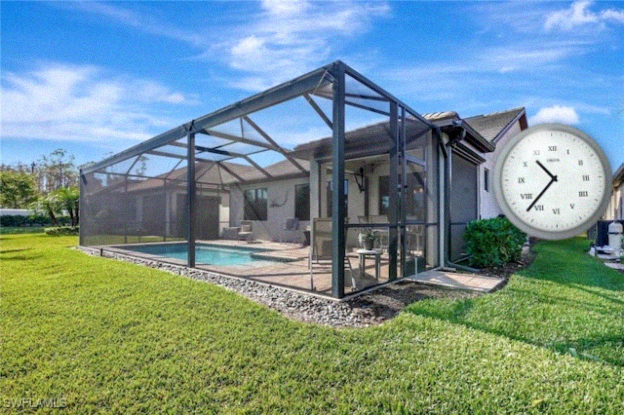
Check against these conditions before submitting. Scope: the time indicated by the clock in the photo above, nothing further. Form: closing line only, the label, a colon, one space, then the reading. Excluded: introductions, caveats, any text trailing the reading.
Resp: 10:37
